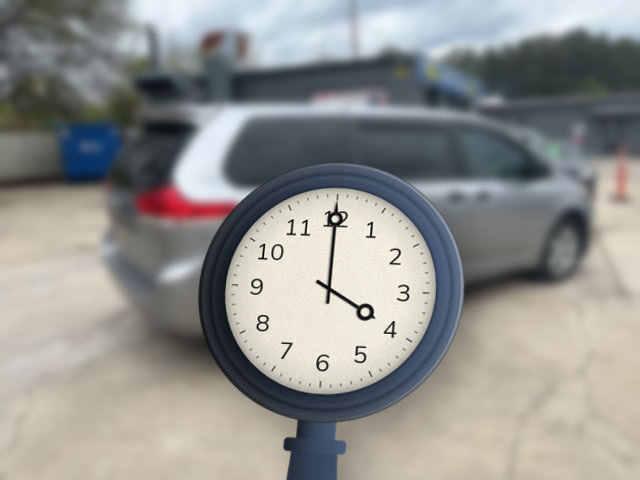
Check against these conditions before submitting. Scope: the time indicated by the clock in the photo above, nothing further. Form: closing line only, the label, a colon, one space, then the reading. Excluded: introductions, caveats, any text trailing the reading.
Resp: 4:00
